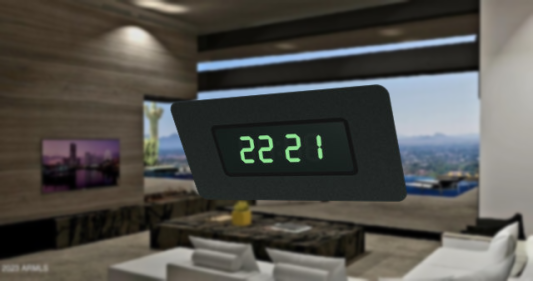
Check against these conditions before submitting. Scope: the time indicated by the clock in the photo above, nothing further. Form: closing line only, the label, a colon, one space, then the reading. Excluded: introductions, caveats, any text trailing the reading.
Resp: 22:21
